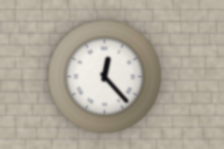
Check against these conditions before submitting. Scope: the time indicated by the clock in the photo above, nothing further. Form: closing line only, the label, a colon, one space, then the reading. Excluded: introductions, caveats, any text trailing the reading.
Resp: 12:23
